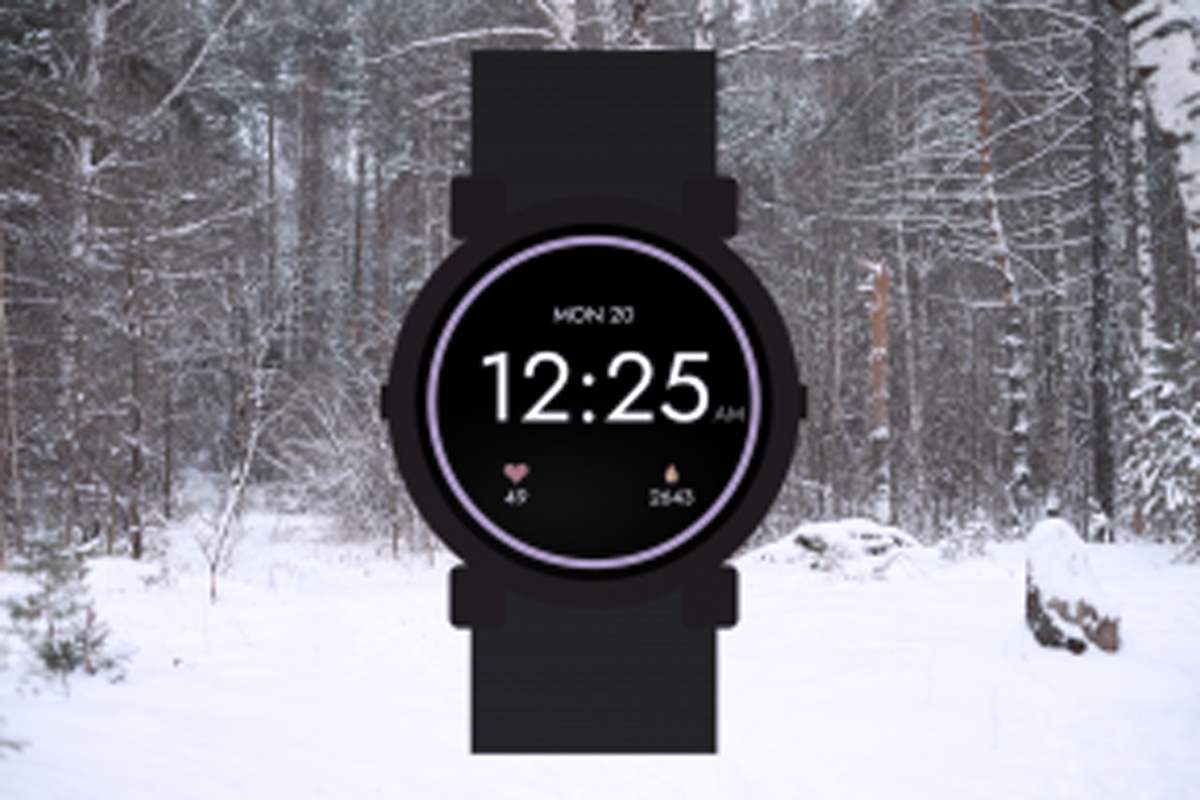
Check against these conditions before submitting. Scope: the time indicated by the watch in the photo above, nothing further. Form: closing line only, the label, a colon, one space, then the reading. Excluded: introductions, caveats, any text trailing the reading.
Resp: 12:25
